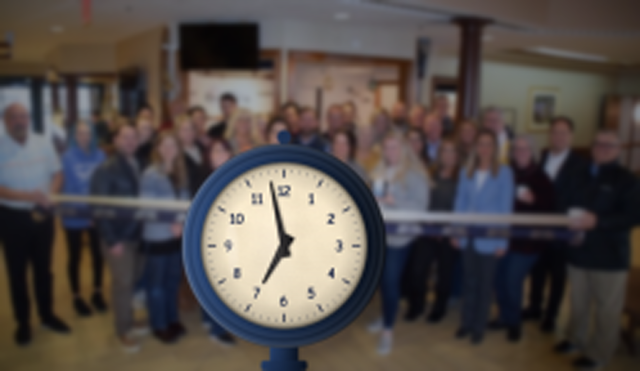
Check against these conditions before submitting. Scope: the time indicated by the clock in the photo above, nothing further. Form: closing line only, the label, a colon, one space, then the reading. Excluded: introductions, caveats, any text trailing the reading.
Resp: 6:58
